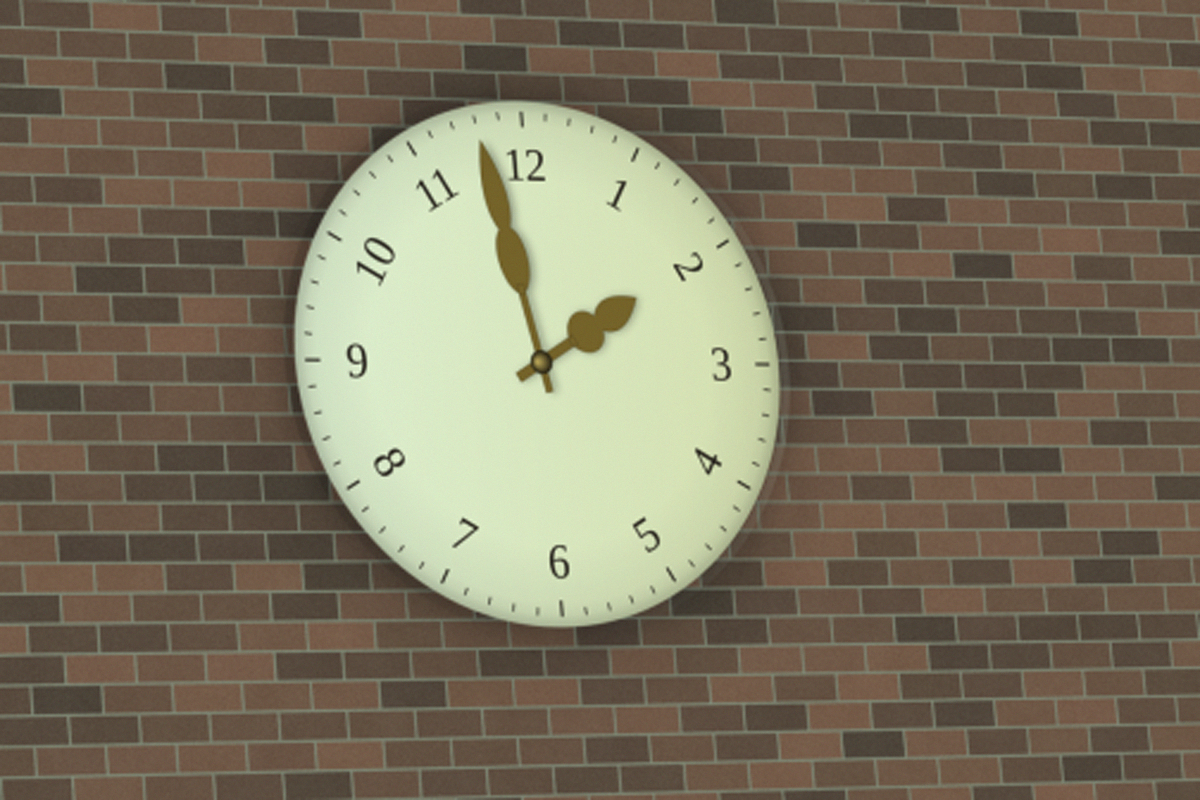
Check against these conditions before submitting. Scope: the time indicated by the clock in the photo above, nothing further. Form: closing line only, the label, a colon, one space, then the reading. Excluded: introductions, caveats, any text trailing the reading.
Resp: 1:58
